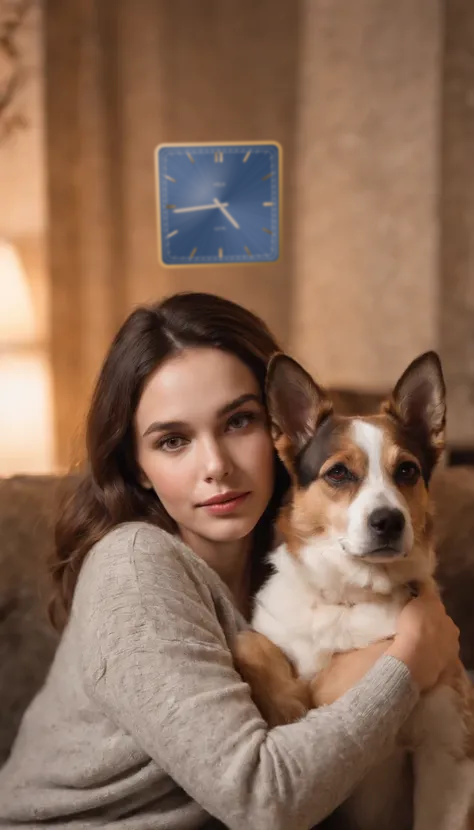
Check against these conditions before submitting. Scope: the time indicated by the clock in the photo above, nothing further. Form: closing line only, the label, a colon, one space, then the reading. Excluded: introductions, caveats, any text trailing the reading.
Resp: 4:44
